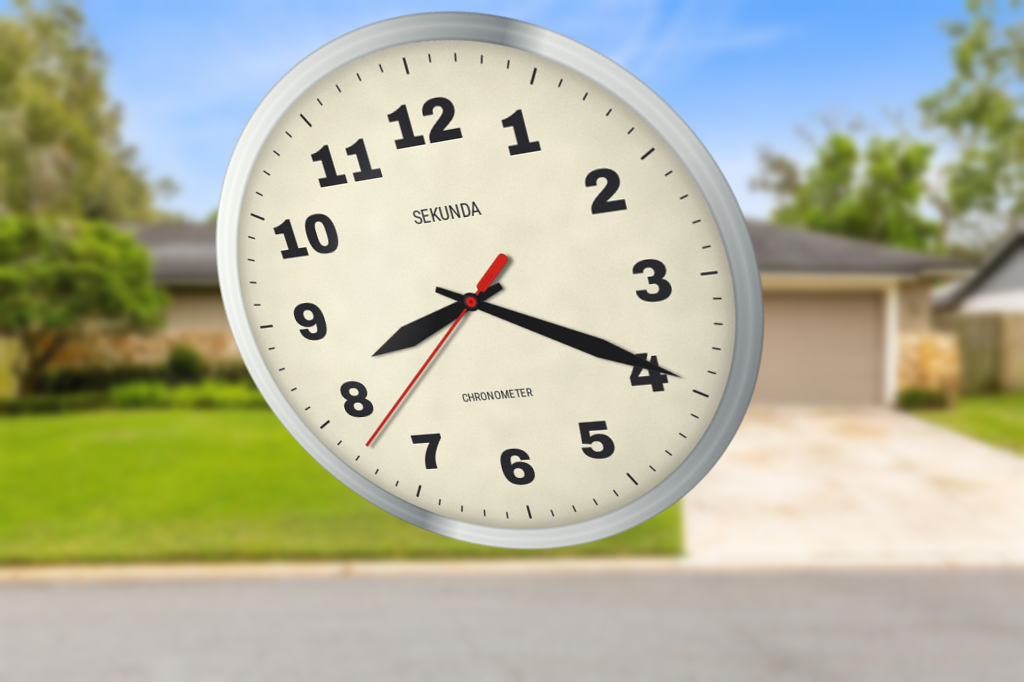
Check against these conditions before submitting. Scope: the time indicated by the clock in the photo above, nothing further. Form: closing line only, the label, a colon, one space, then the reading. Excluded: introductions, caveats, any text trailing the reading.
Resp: 8:19:38
